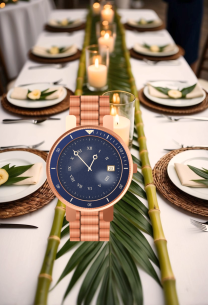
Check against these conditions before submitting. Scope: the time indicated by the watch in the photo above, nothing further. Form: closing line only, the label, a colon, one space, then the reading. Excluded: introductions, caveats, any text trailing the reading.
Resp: 12:53
